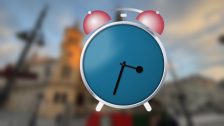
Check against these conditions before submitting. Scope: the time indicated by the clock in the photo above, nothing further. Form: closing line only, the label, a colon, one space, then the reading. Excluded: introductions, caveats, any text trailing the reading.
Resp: 3:33
